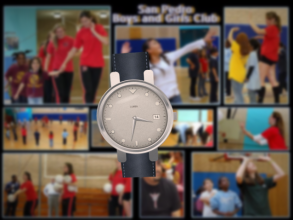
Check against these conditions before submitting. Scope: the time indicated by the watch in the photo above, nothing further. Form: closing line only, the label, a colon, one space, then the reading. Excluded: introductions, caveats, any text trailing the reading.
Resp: 3:32
